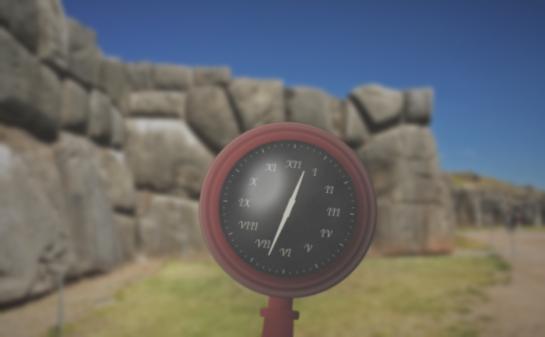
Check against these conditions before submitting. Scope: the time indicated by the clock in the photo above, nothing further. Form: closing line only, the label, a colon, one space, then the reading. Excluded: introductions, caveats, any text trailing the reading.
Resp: 12:33
